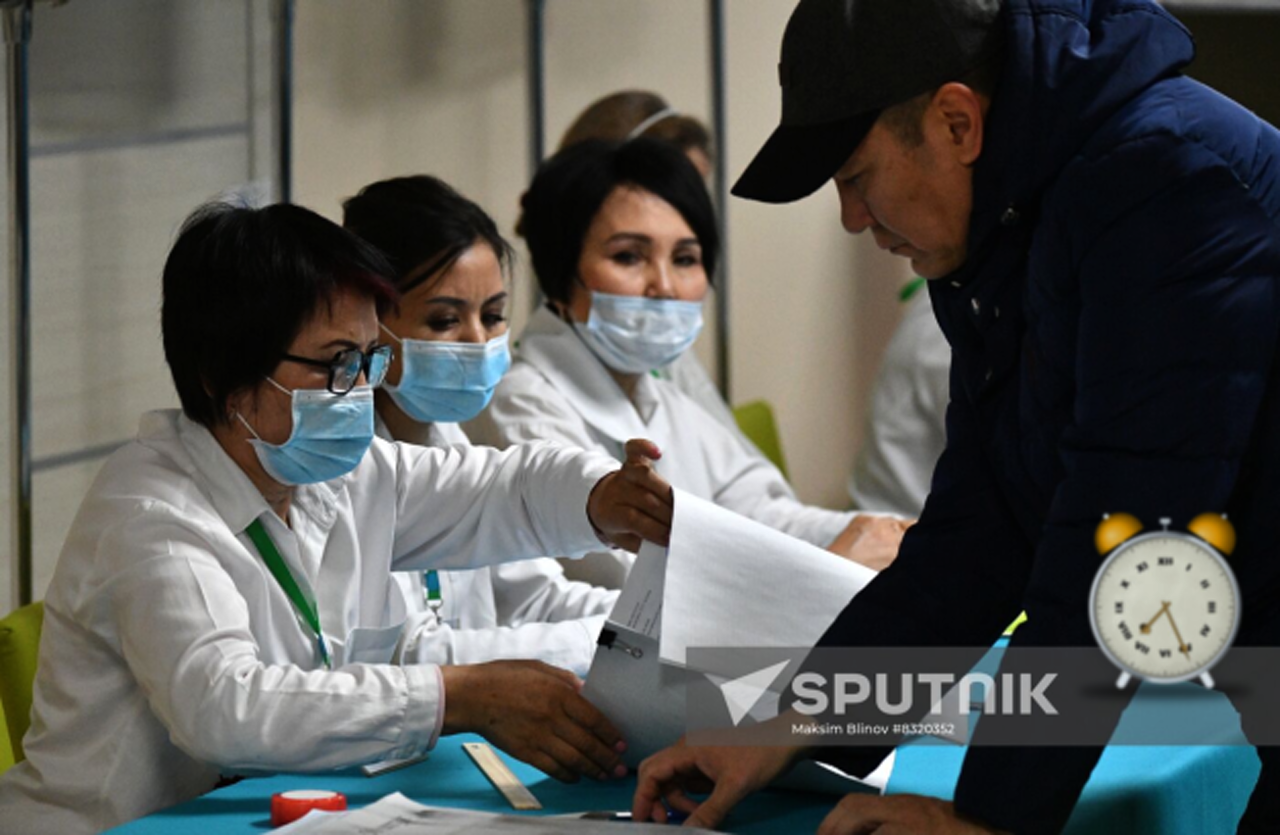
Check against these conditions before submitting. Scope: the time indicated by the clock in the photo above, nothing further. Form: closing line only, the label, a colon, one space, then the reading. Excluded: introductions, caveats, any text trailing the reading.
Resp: 7:26
